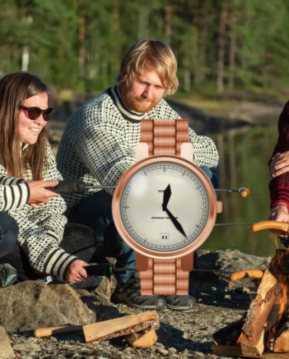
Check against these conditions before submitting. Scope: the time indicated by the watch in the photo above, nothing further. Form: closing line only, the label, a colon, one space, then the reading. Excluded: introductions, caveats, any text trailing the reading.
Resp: 12:24
